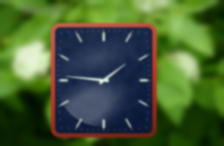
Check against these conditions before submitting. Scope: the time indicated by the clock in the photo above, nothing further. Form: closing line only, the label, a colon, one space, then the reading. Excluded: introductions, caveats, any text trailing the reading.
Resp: 1:46
